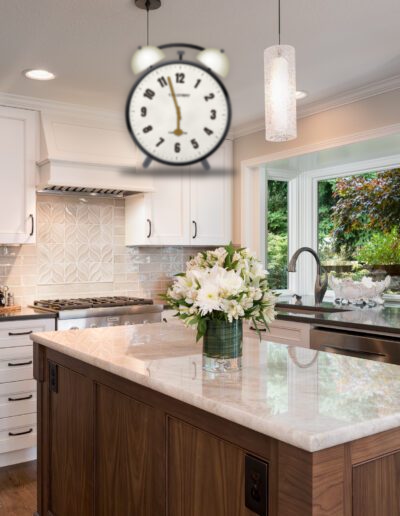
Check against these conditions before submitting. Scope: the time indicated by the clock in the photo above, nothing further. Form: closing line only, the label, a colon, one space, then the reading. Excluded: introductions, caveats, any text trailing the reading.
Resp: 5:57
